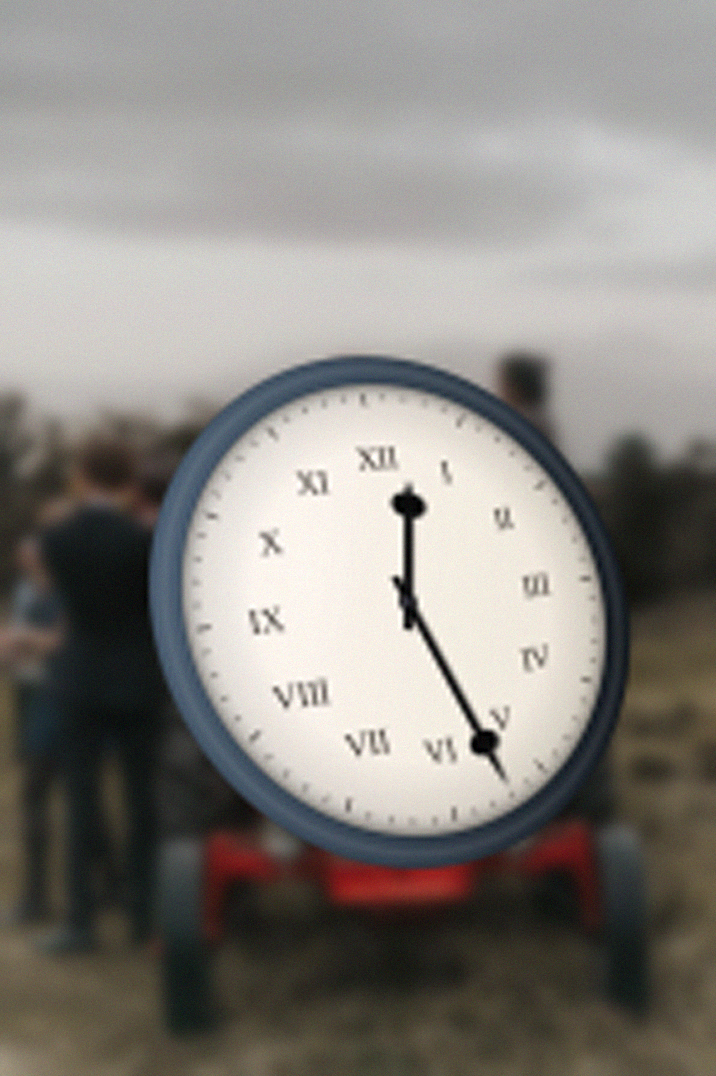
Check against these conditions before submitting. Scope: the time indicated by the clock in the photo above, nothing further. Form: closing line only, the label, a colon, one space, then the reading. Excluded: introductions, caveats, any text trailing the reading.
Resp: 12:27
